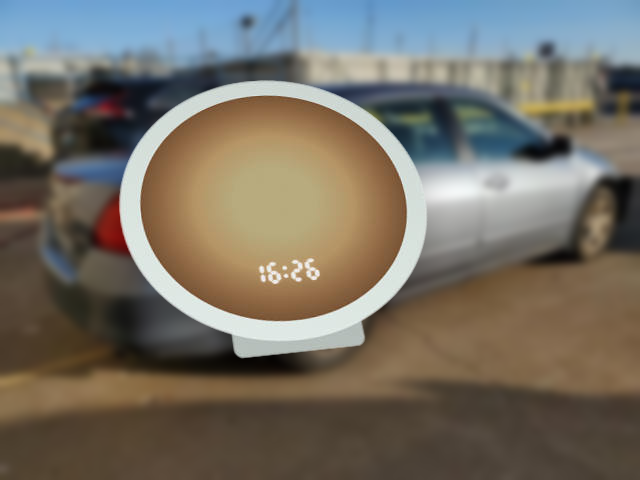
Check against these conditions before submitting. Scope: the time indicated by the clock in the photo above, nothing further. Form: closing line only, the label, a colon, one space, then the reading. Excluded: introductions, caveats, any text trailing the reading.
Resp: 16:26
